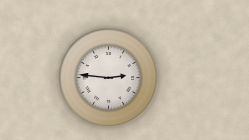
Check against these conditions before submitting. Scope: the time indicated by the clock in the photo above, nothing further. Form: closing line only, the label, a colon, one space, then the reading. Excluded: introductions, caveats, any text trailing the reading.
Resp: 2:46
